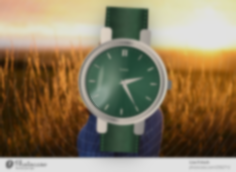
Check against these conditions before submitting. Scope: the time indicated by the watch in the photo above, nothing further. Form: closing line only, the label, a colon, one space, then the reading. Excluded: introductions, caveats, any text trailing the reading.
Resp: 2:25
